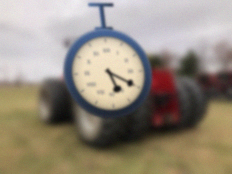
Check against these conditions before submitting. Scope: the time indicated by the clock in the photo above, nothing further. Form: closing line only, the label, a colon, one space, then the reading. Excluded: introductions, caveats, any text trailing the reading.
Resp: 5:20
